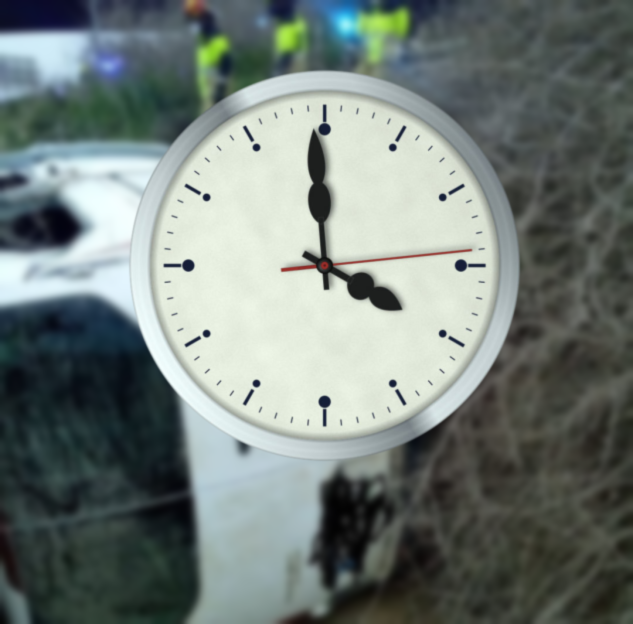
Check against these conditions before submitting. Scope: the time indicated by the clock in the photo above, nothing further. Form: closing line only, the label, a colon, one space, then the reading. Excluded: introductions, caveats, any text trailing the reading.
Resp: 3:59:14
